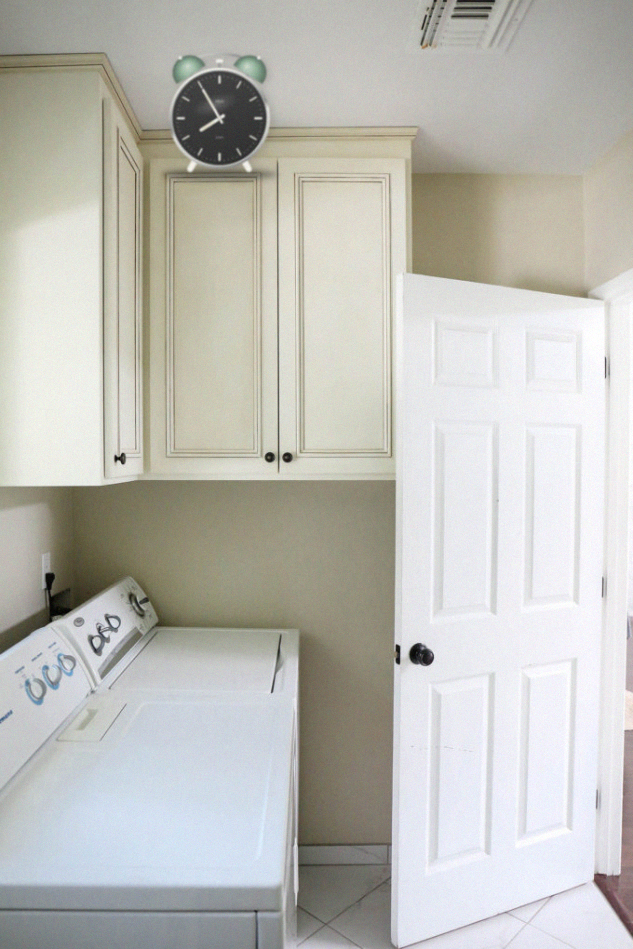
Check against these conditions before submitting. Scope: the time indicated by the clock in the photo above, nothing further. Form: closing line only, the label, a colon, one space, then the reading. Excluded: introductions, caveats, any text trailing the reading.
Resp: 7:55
